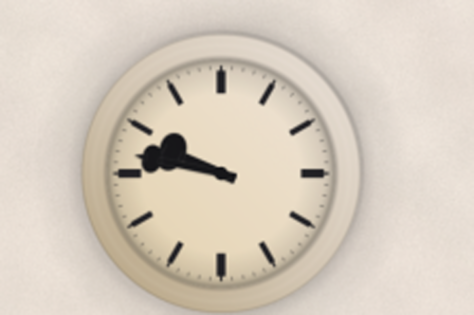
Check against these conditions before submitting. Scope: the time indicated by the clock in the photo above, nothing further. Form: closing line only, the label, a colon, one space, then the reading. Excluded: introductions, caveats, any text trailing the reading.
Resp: 9:47
